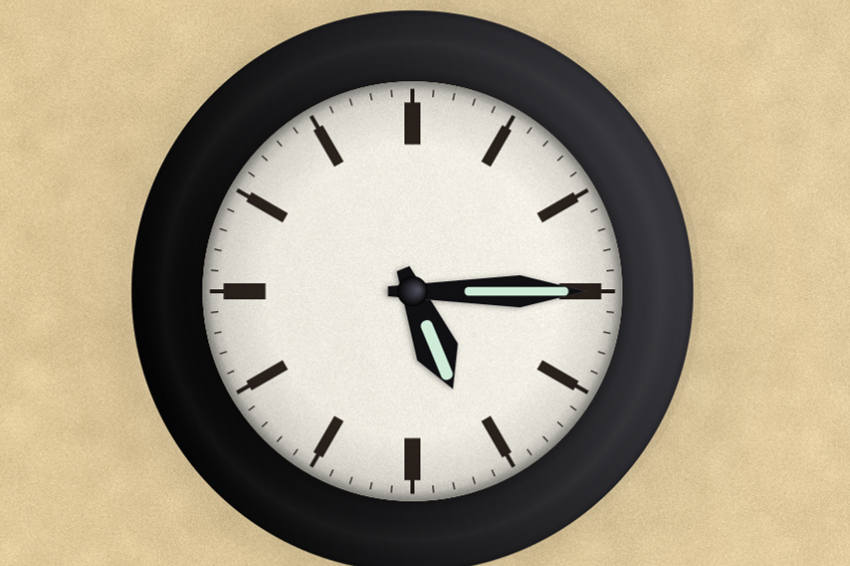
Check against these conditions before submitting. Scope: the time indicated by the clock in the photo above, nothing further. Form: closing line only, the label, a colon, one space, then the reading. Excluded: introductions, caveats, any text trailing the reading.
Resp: 5:15
